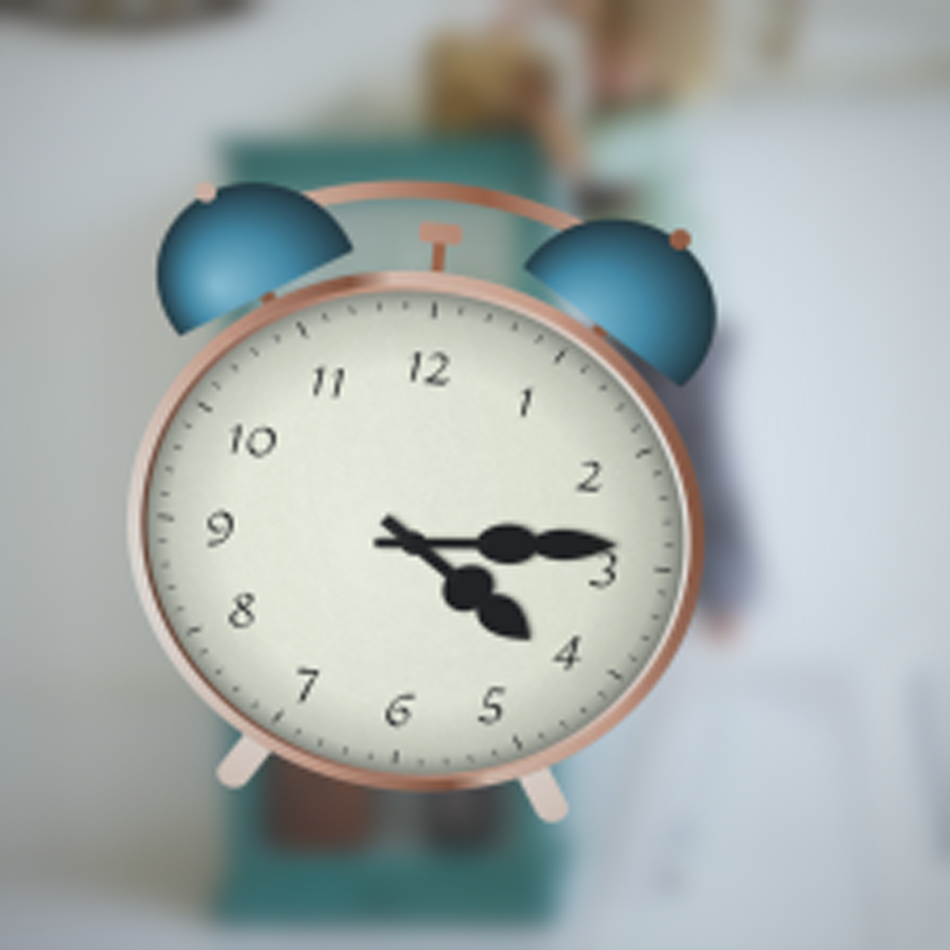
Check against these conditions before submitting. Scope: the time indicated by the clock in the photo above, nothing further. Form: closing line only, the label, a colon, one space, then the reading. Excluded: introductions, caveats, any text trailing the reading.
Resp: 4:14
